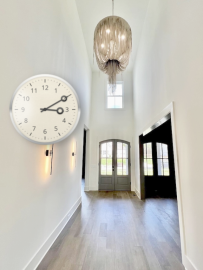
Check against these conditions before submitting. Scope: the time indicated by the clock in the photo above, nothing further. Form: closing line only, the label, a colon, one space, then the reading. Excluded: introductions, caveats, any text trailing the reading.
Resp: 3:10
